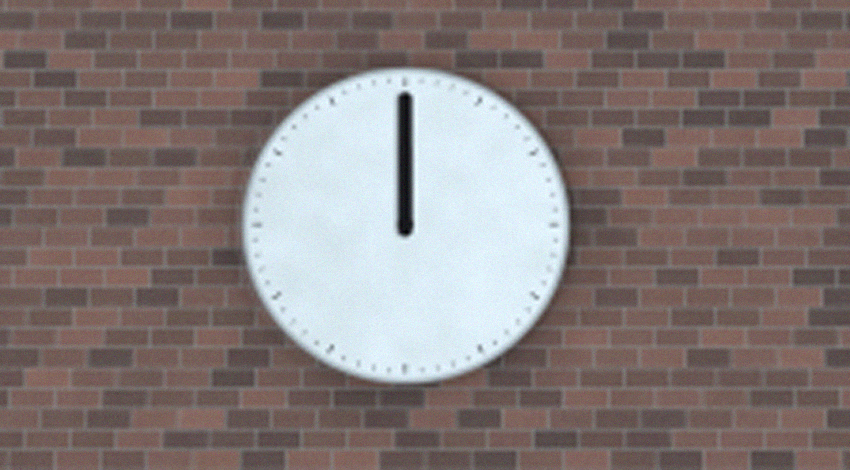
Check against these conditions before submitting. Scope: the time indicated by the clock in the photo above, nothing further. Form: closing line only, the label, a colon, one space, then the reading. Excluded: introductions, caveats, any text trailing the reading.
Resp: 12:00
